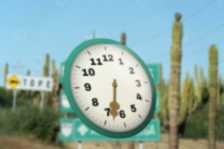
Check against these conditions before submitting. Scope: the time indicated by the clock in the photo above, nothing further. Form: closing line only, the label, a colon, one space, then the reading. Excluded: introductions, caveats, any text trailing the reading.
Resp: 6:33
